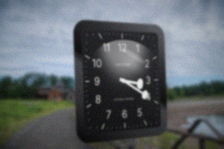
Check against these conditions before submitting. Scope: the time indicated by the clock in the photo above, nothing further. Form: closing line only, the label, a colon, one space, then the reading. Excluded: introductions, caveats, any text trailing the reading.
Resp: 3:20
